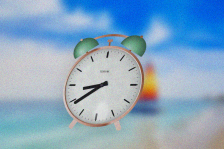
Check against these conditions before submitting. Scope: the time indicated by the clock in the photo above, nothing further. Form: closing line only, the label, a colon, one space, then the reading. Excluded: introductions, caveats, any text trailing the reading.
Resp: 8:39
